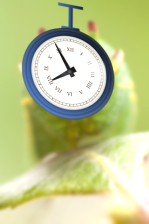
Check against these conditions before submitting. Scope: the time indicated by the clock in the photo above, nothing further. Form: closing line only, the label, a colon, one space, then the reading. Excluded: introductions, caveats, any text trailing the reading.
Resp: 7:55
